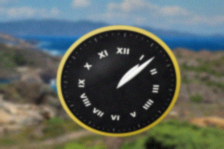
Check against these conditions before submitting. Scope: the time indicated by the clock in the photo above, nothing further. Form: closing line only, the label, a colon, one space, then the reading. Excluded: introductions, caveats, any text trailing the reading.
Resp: 1:07
